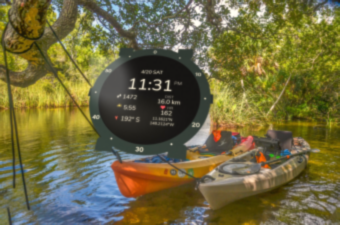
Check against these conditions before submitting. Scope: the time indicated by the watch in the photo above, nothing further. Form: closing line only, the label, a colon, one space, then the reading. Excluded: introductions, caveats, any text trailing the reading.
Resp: 11:31
